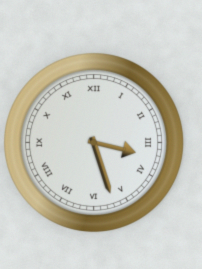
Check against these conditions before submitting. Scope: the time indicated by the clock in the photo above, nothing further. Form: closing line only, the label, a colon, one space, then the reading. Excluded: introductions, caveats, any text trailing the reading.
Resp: 3:27
